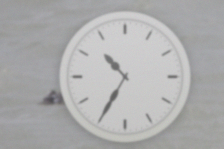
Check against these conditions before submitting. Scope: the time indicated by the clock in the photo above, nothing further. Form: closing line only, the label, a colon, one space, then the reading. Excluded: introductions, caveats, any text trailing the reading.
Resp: 10:35
